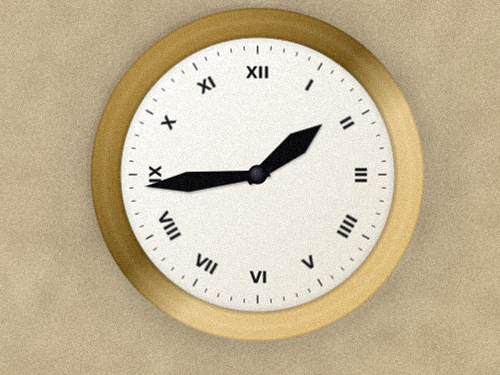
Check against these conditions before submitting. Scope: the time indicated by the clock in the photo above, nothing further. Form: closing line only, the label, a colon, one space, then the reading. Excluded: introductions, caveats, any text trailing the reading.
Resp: 1:44
